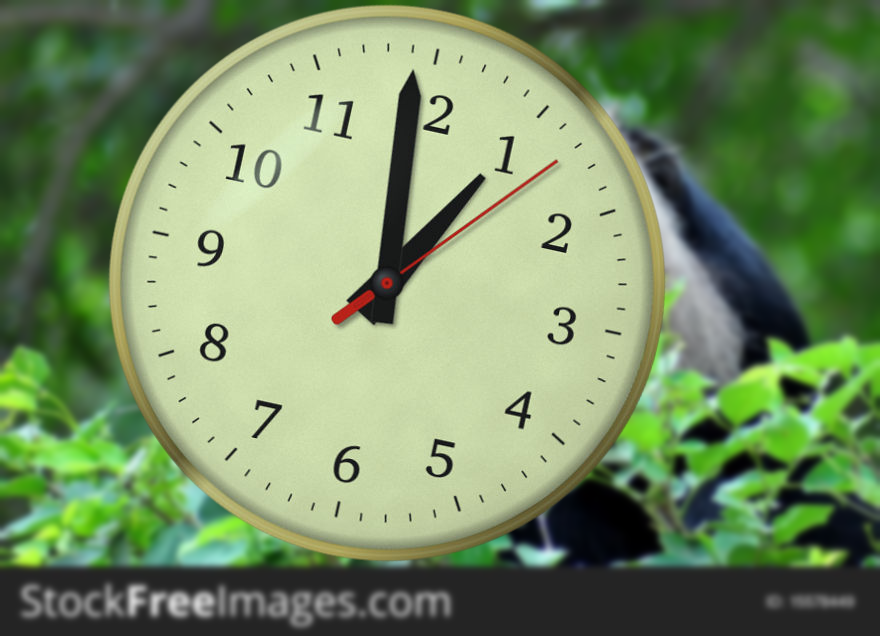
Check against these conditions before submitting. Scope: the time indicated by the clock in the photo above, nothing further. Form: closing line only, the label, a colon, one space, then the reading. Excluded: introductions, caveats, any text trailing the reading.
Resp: 12:59:07
